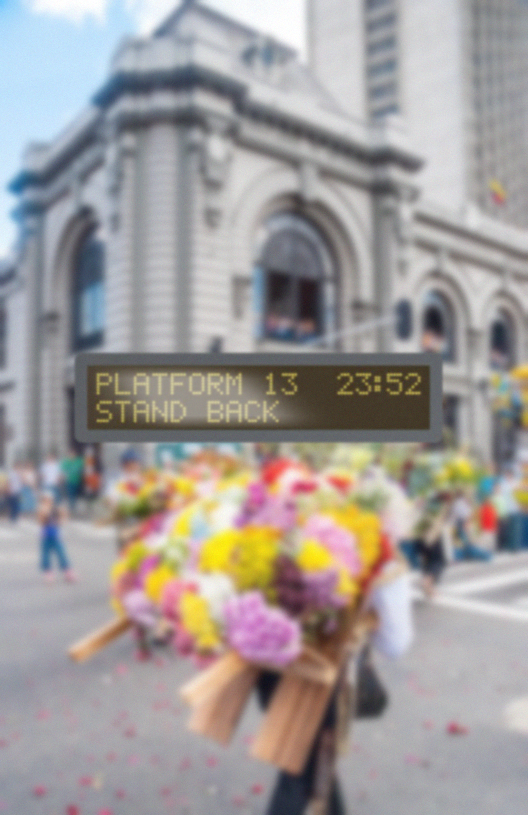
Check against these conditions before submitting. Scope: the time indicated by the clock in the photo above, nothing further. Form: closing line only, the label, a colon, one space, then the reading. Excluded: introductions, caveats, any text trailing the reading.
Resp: 23:52
